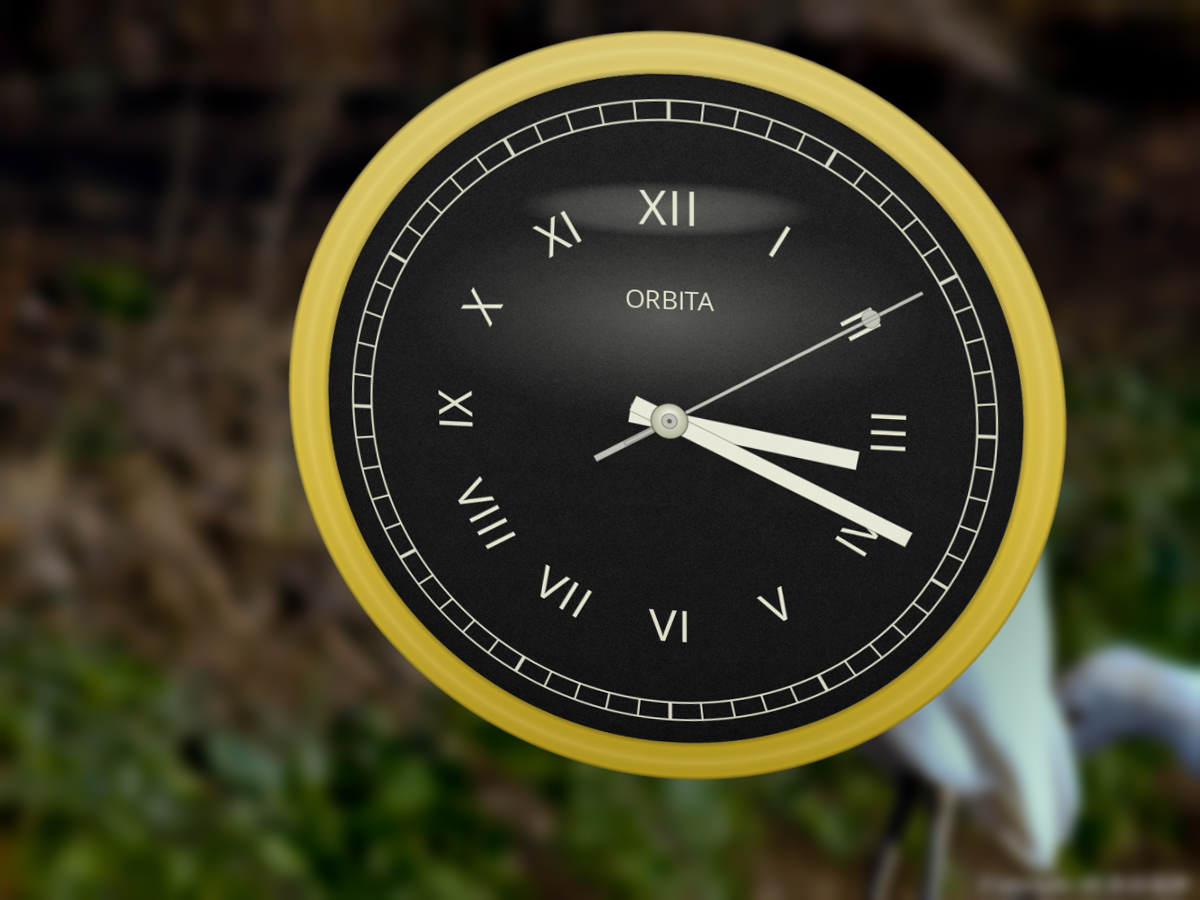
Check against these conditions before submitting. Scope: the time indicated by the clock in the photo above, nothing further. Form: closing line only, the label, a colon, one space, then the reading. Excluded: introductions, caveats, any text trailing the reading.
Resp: 3:19:10
